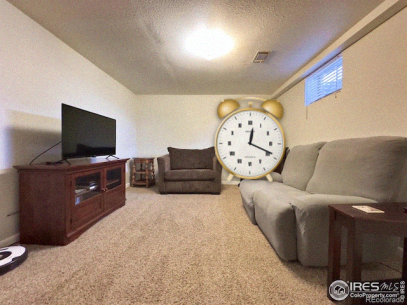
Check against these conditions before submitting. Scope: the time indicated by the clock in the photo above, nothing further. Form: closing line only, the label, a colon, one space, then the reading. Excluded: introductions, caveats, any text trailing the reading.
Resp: 12:19
